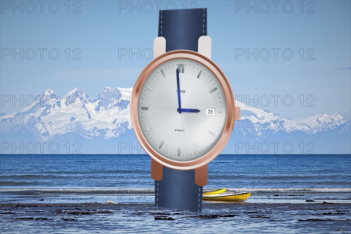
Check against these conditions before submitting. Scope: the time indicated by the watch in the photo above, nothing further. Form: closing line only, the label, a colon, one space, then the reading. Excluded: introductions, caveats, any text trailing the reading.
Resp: 2:59
